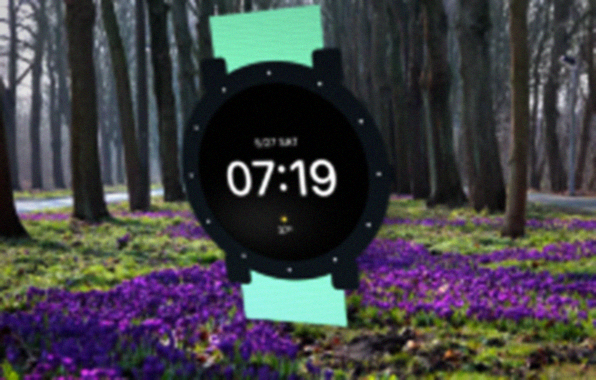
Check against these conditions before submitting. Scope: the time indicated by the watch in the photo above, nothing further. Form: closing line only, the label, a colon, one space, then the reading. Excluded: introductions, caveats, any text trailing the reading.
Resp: 7:19
